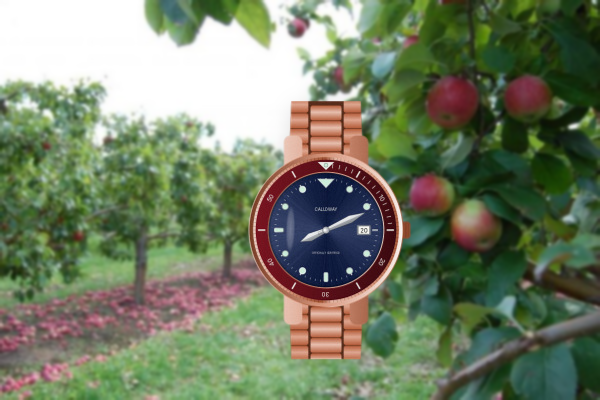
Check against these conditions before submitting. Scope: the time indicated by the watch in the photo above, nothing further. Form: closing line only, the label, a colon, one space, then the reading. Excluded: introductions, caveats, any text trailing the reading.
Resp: 8:11
